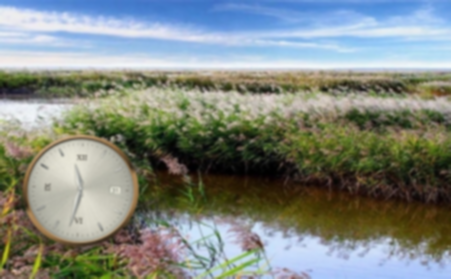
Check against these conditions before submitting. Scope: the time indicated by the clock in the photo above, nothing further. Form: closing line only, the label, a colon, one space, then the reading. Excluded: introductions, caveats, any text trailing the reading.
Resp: 11:32
